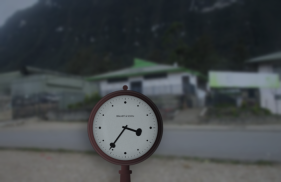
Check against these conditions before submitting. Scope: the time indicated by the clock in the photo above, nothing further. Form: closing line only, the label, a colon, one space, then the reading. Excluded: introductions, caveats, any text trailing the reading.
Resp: 3:36
